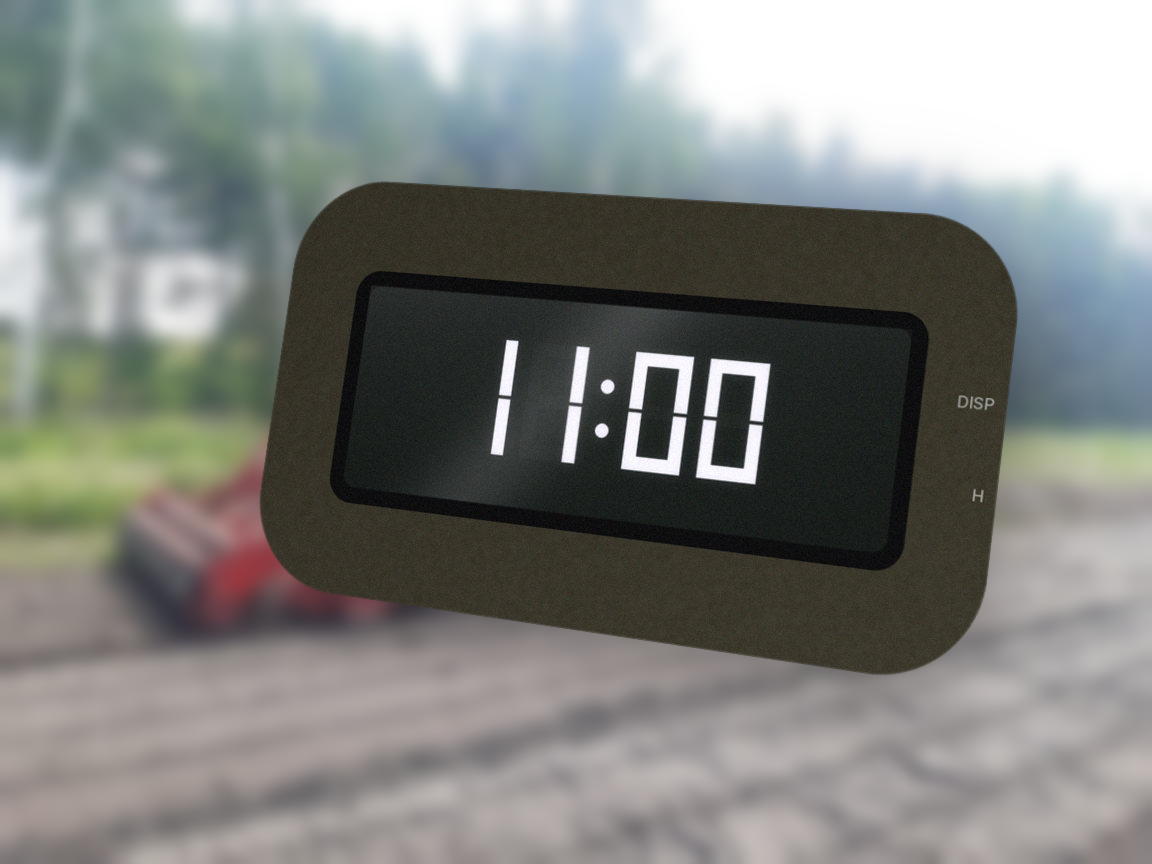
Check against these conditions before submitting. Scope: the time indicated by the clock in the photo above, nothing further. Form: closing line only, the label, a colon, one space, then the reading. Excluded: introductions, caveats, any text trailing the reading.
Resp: 11:00
